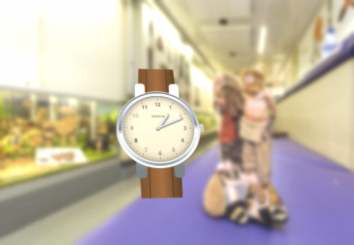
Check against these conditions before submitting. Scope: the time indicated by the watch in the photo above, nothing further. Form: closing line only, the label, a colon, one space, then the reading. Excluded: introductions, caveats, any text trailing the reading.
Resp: 1:11
